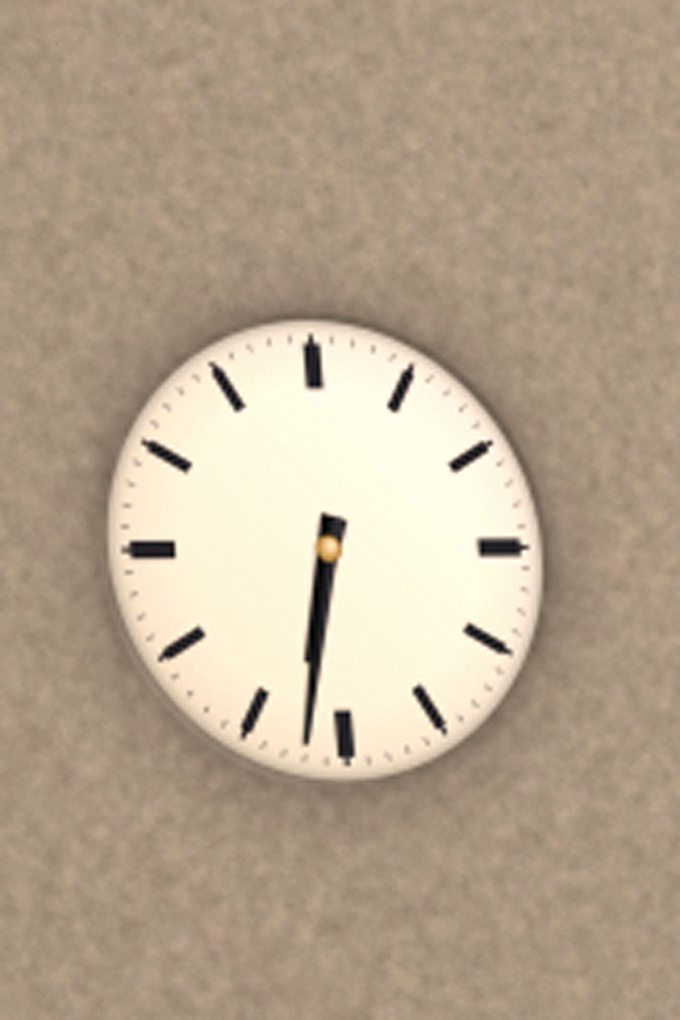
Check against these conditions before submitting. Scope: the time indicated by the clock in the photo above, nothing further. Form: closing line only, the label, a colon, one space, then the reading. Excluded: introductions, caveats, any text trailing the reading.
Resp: 6:32
